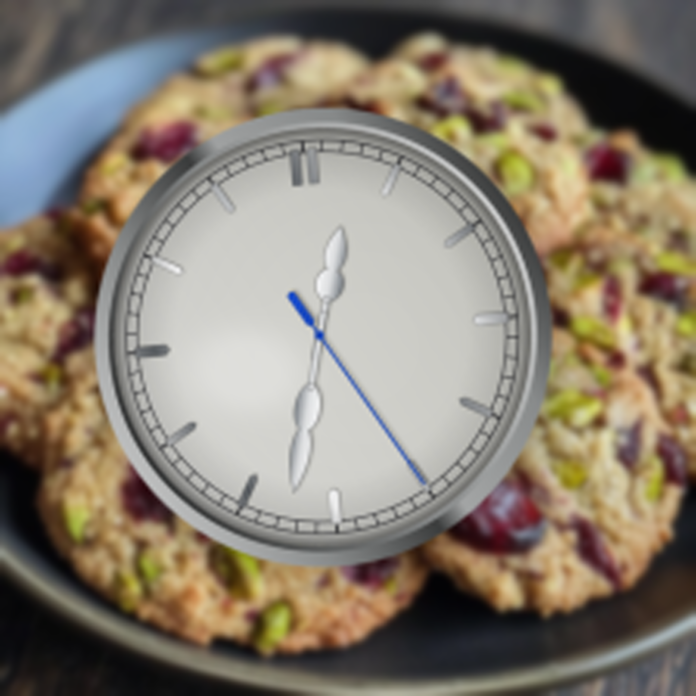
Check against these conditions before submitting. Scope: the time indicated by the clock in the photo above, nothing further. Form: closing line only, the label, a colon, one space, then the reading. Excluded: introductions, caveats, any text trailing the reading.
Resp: 12:32:25
